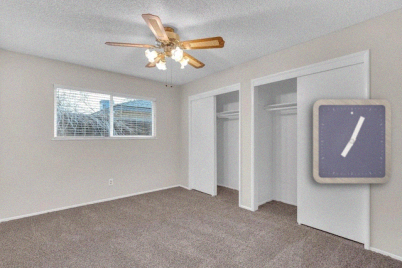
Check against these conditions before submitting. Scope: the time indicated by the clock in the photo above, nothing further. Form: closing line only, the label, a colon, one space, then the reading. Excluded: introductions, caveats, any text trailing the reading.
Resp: 7:04
